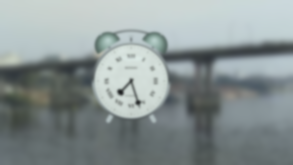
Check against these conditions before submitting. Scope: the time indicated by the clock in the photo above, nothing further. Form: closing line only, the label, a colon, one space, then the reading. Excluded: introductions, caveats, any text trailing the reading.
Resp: 7:27
